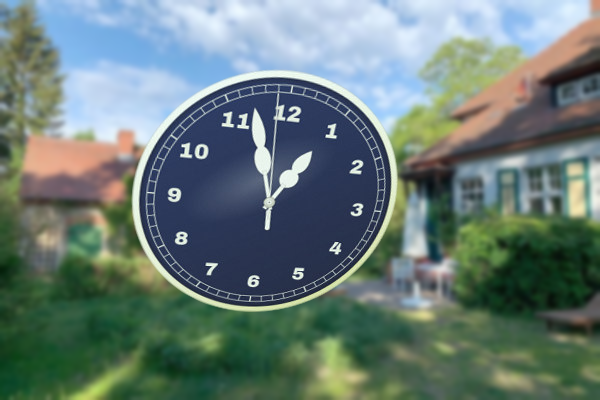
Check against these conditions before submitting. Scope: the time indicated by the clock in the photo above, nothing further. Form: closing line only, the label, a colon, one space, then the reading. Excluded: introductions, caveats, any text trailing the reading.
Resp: 12:56:59
